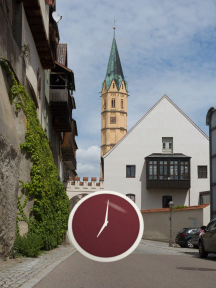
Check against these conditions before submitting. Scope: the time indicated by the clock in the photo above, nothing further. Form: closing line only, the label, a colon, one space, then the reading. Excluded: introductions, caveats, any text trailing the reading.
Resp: 7:01
